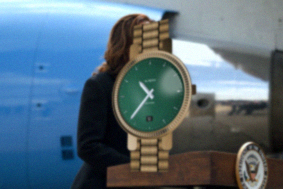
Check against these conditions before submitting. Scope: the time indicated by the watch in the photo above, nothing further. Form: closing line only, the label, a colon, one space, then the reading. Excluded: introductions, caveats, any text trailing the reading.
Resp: 10:37
